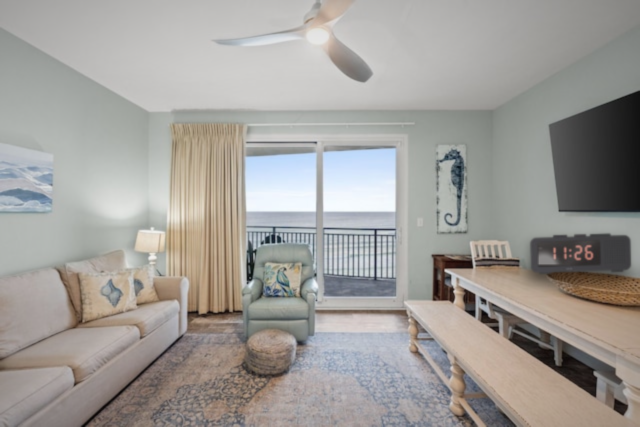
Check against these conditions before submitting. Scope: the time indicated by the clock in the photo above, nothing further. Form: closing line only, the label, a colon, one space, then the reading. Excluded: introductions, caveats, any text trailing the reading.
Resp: 11:26
